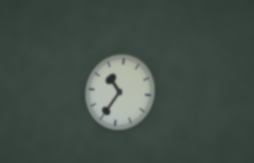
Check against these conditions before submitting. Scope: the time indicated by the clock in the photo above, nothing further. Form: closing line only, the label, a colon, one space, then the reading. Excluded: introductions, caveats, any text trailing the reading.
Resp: 10:35
